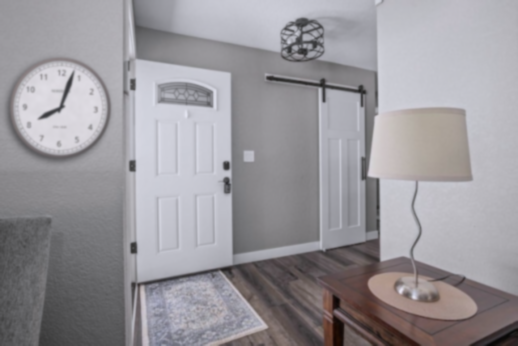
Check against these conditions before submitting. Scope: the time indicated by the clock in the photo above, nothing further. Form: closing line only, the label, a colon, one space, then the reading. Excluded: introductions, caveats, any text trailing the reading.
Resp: 8:03
